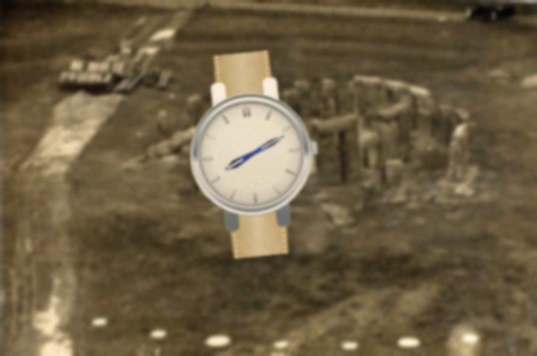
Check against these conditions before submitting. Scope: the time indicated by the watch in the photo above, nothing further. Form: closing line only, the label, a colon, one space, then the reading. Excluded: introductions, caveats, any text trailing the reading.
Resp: 8:11
